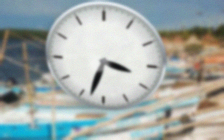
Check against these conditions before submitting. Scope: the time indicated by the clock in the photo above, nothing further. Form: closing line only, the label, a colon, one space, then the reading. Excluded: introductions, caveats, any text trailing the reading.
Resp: 3:33
